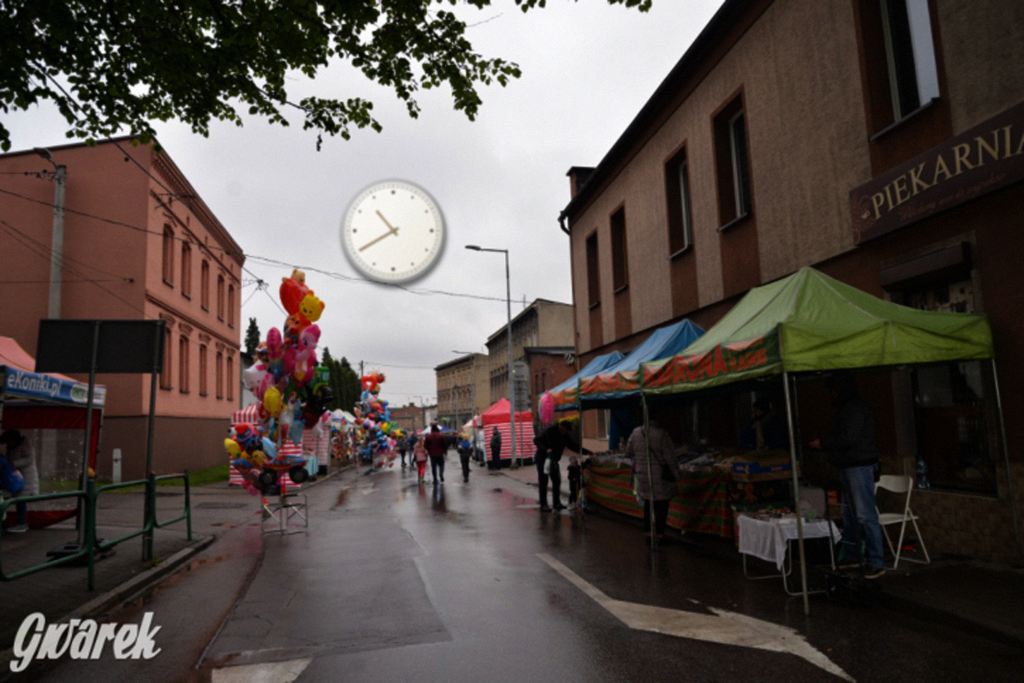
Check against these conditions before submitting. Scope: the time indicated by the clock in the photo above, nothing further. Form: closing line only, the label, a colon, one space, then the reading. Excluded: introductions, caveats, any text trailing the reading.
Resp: 10:40
